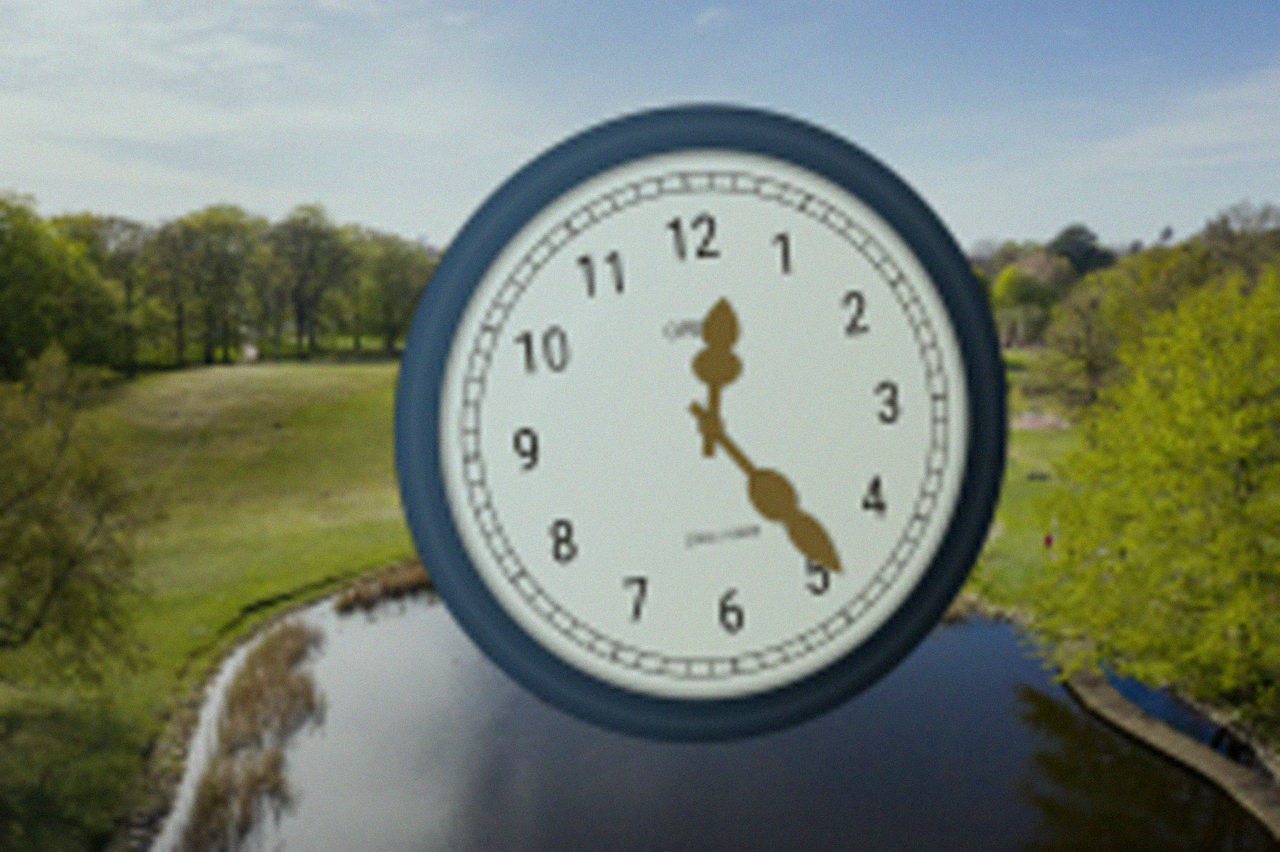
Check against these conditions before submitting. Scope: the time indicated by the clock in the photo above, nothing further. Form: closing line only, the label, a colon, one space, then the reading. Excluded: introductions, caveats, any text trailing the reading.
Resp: 12:24
